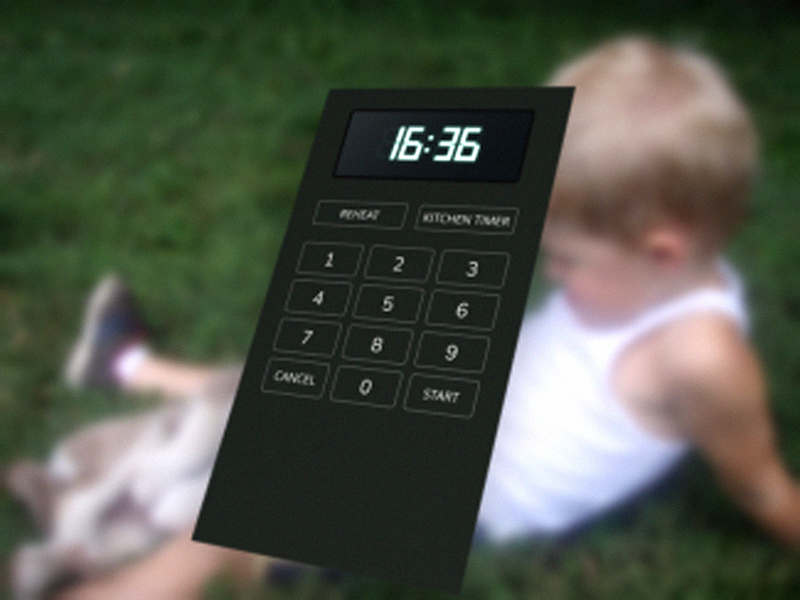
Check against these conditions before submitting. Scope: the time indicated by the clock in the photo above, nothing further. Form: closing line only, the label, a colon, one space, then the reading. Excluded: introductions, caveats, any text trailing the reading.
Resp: 16:36
